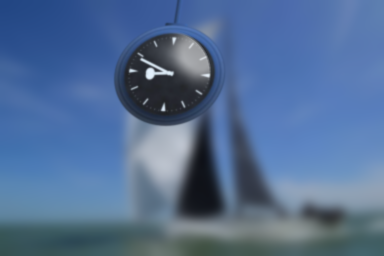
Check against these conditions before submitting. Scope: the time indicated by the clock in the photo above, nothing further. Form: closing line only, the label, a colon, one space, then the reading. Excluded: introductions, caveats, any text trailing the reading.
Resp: 8:49
